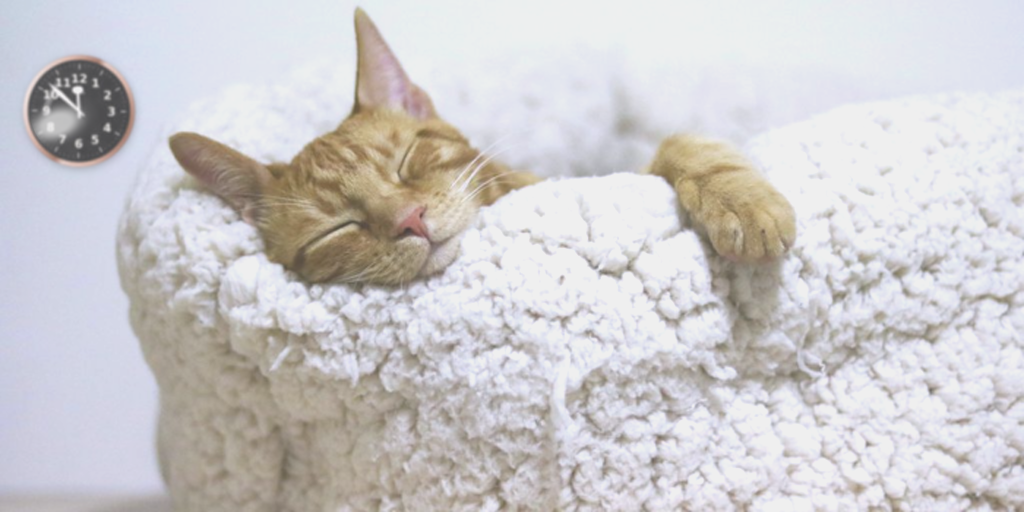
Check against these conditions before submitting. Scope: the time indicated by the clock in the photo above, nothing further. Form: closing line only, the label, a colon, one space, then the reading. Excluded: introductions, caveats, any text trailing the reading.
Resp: 11:52
